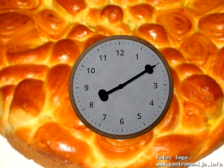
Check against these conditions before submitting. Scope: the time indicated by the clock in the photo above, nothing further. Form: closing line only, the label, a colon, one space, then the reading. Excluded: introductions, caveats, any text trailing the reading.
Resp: 8:10
